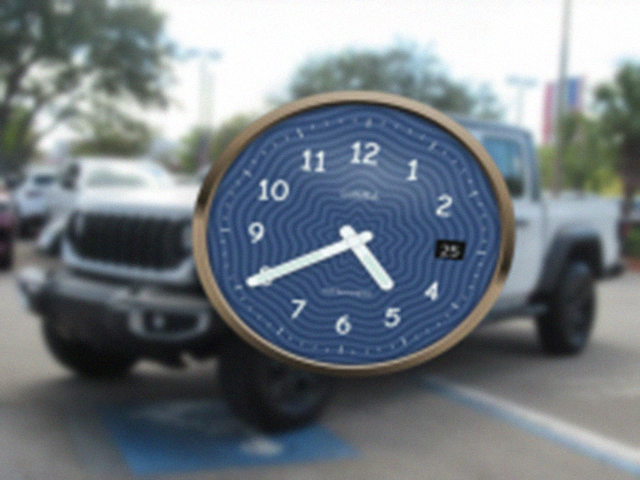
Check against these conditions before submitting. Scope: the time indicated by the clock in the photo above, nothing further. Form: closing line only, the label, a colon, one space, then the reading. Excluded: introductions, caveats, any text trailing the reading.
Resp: 4:40
